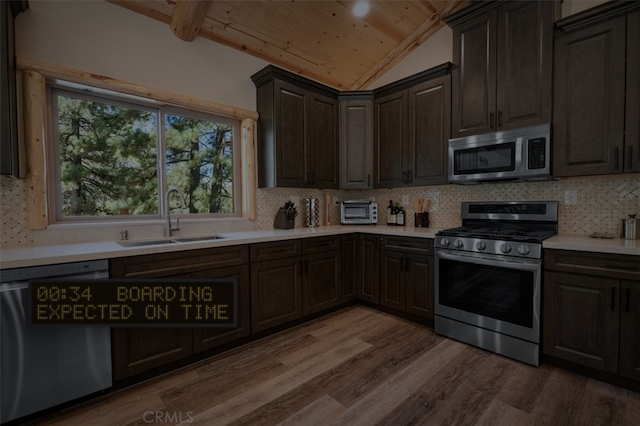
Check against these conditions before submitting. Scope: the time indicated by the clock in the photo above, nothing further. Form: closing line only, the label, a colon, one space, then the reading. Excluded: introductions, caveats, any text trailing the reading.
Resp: 0:34
